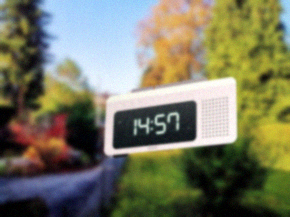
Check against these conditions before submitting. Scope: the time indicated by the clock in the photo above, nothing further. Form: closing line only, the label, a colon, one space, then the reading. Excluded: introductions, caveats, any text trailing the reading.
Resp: 14:57
